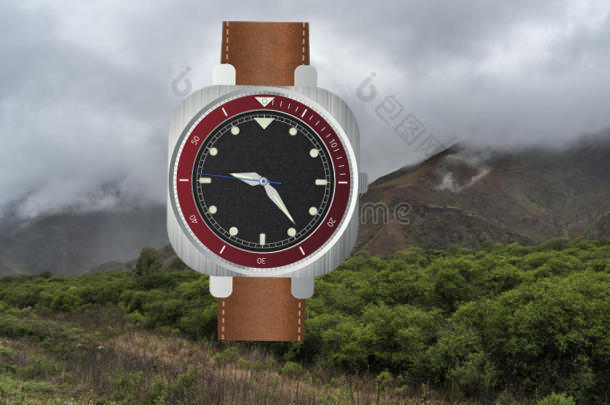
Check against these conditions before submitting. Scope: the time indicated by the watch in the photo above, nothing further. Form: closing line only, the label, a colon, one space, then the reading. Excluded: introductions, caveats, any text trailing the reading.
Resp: 9:23:46
